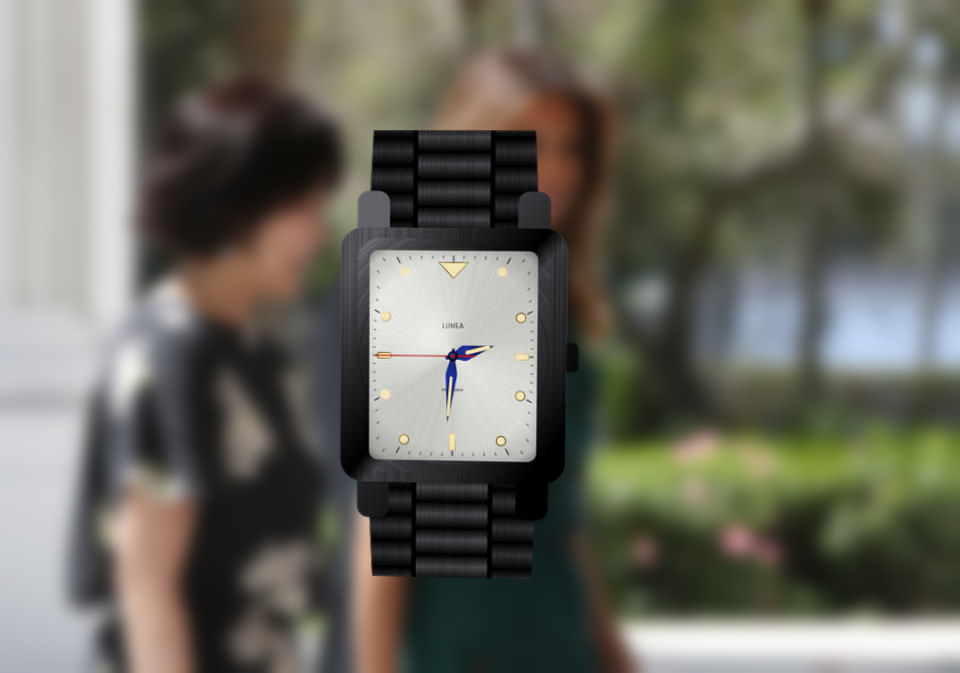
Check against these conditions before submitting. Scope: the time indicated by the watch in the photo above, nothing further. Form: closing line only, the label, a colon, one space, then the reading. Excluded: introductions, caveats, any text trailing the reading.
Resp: 2:30:45
